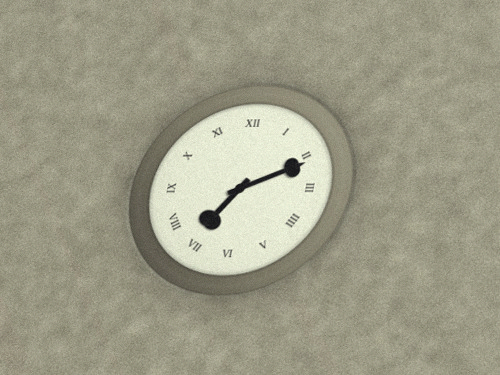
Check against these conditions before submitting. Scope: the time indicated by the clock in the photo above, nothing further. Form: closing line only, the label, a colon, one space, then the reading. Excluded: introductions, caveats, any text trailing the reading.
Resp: 7:11
